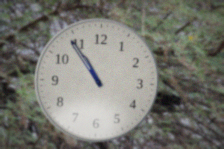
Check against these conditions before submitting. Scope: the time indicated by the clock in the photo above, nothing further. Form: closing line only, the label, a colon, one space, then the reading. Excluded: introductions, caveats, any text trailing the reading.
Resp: 10:54
